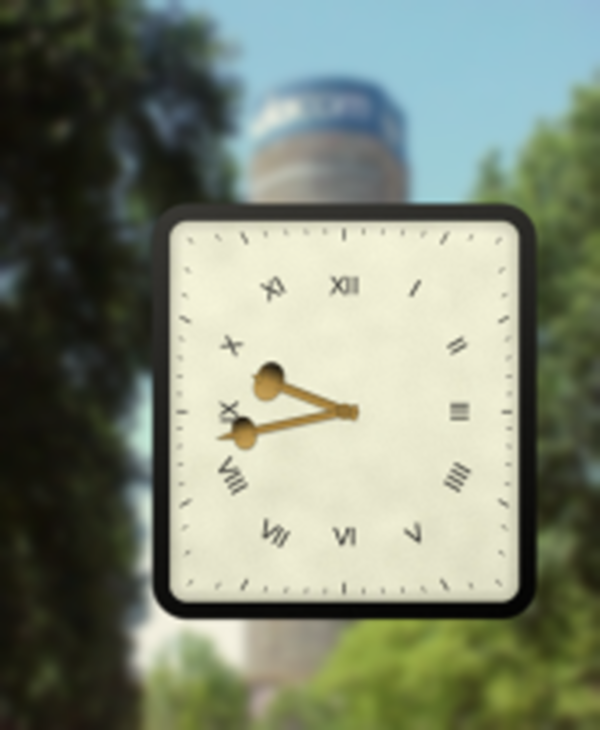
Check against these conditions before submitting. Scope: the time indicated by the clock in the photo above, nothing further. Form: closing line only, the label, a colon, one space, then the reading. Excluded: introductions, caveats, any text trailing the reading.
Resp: 9:43
